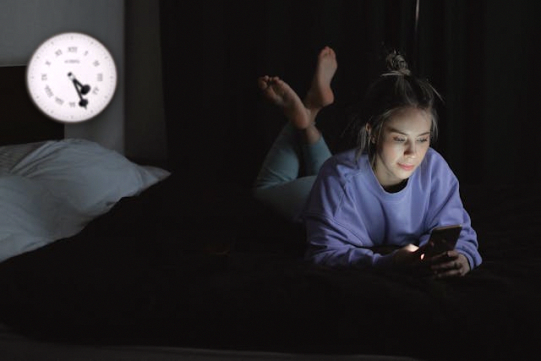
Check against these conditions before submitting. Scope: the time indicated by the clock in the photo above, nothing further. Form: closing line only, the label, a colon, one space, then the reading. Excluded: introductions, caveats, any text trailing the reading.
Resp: 4:26
